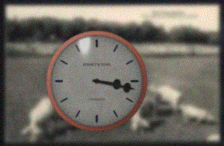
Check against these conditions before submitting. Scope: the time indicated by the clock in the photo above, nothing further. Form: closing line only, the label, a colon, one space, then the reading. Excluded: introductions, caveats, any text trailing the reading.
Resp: 3:17
